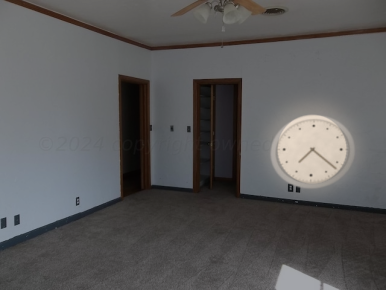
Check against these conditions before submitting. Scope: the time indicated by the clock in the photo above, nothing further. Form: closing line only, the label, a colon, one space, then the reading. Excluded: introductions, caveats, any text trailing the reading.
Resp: 7:22
